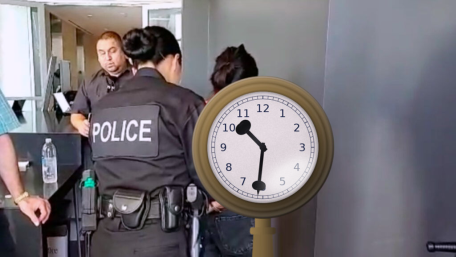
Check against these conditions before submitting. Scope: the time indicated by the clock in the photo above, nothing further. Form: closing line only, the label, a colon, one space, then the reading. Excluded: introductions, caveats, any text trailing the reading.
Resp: 10:31
